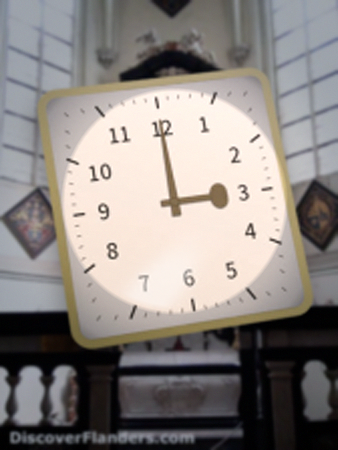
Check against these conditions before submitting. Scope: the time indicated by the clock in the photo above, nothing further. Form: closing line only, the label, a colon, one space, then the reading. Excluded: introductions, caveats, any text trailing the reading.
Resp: 3:00
